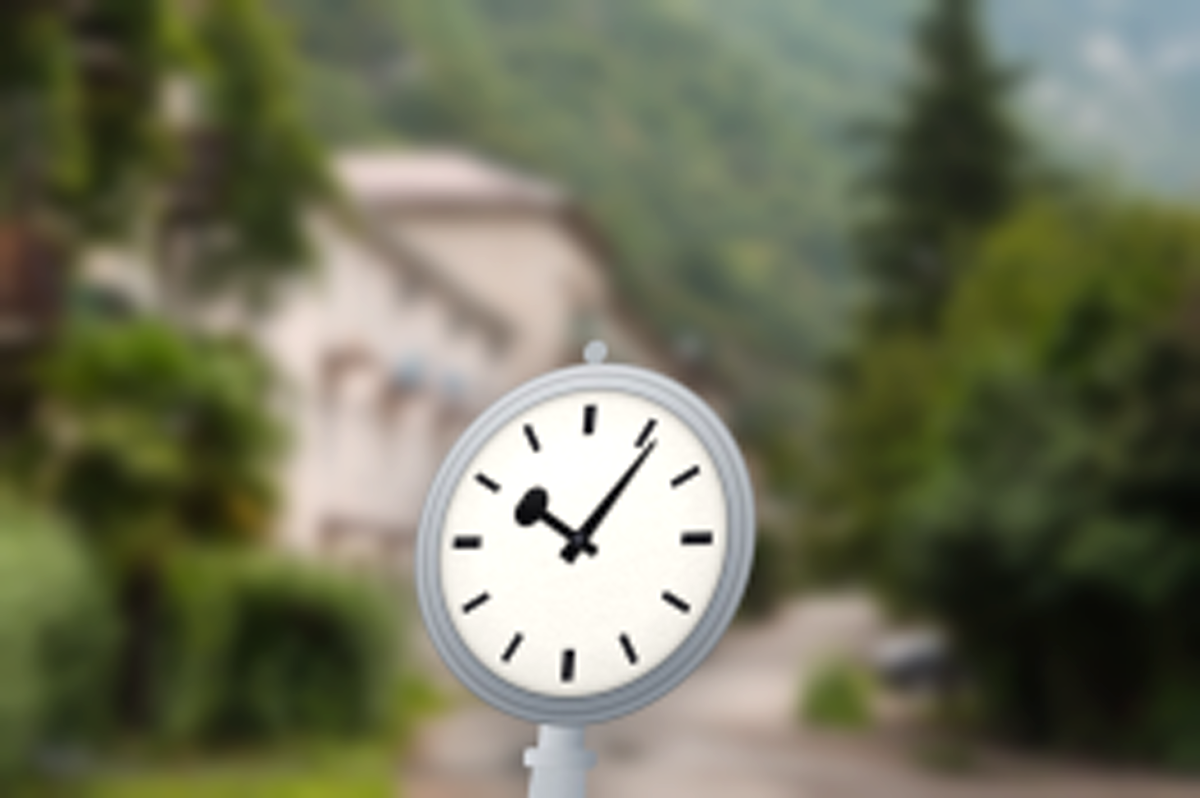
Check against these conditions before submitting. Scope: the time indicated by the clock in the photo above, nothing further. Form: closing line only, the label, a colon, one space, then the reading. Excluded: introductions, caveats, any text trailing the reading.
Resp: 10:06
